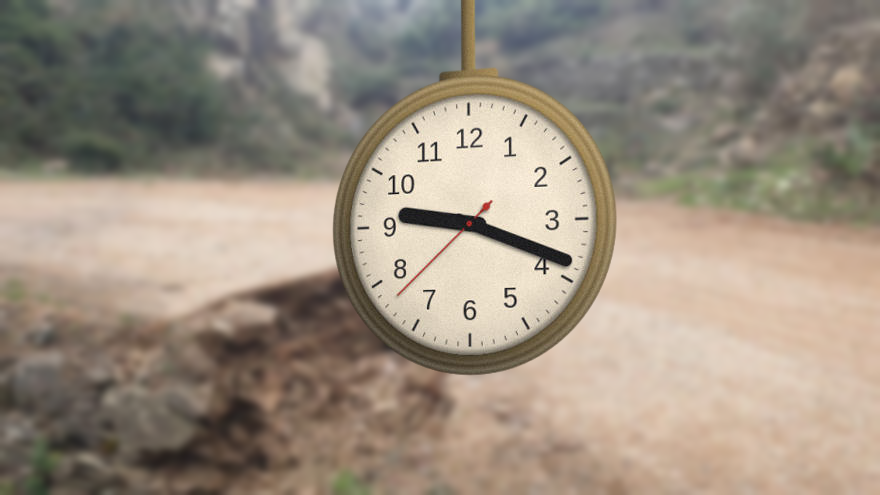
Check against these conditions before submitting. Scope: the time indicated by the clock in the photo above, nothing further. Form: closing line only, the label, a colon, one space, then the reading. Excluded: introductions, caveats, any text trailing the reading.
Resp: 9:18:38
